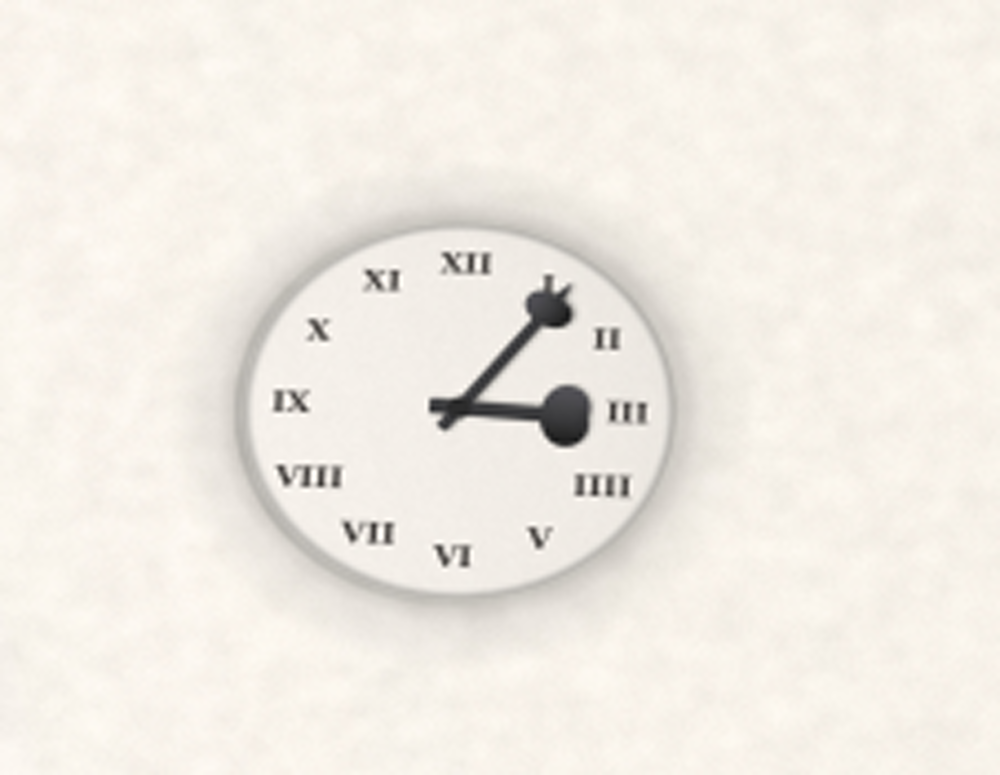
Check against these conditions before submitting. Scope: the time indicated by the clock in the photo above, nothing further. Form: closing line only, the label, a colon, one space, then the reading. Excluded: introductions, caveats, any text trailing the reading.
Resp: 3:06
